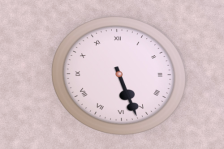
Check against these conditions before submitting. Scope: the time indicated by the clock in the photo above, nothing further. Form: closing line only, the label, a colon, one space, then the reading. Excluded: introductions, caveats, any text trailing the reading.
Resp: 5:27
